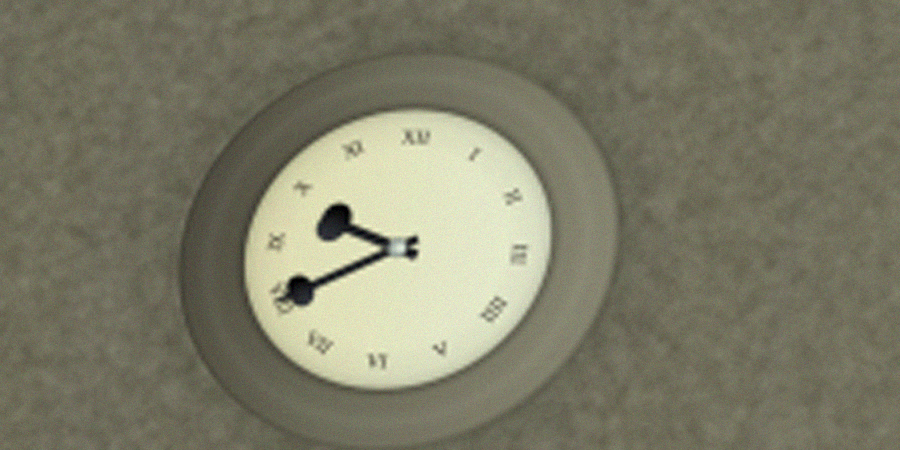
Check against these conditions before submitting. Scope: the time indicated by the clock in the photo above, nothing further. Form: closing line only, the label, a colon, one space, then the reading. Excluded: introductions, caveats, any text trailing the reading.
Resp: 9:40
